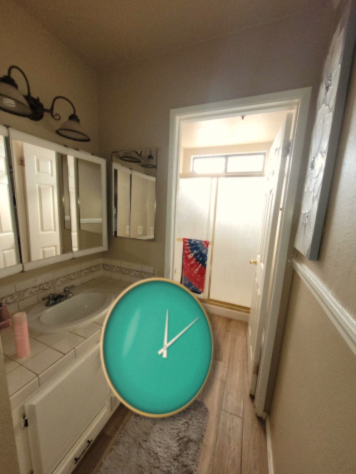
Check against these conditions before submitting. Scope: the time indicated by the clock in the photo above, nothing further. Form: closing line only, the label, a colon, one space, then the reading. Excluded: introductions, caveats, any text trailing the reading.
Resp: 12:09
